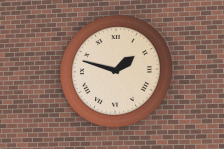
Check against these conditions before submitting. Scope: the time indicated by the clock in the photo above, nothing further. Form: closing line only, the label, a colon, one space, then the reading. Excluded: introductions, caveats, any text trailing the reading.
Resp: 1:48
